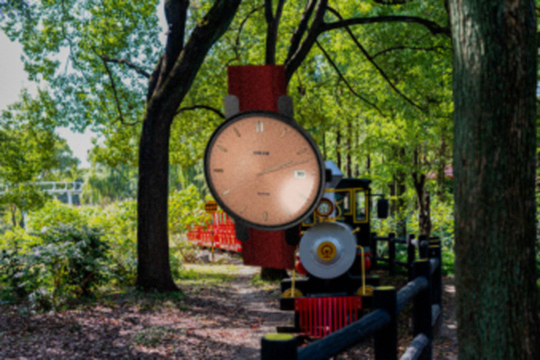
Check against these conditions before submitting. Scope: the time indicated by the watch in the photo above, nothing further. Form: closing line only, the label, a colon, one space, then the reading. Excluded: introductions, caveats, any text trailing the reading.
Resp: 2:12
